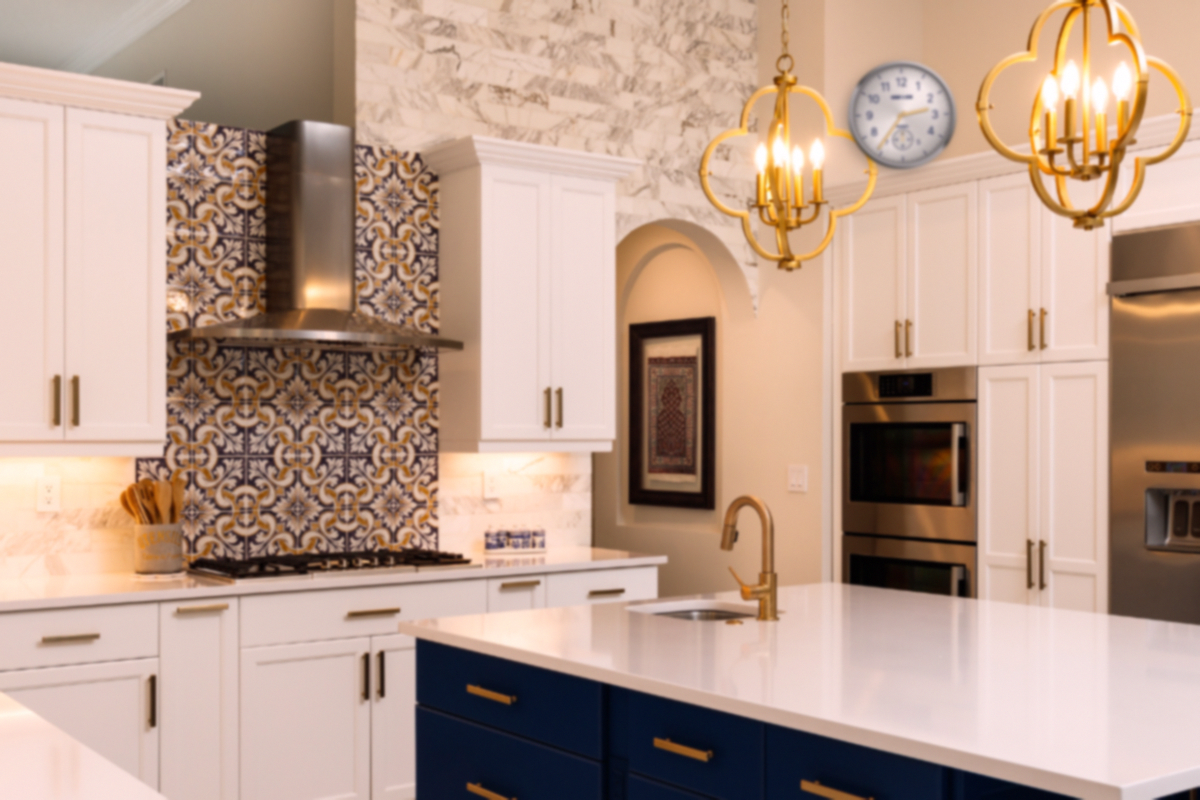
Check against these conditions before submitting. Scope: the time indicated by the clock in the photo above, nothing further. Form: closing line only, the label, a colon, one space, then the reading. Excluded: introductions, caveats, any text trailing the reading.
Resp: 2:36
